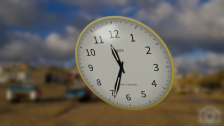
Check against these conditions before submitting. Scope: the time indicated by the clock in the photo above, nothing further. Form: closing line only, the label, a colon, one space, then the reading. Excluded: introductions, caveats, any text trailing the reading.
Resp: 11:34
